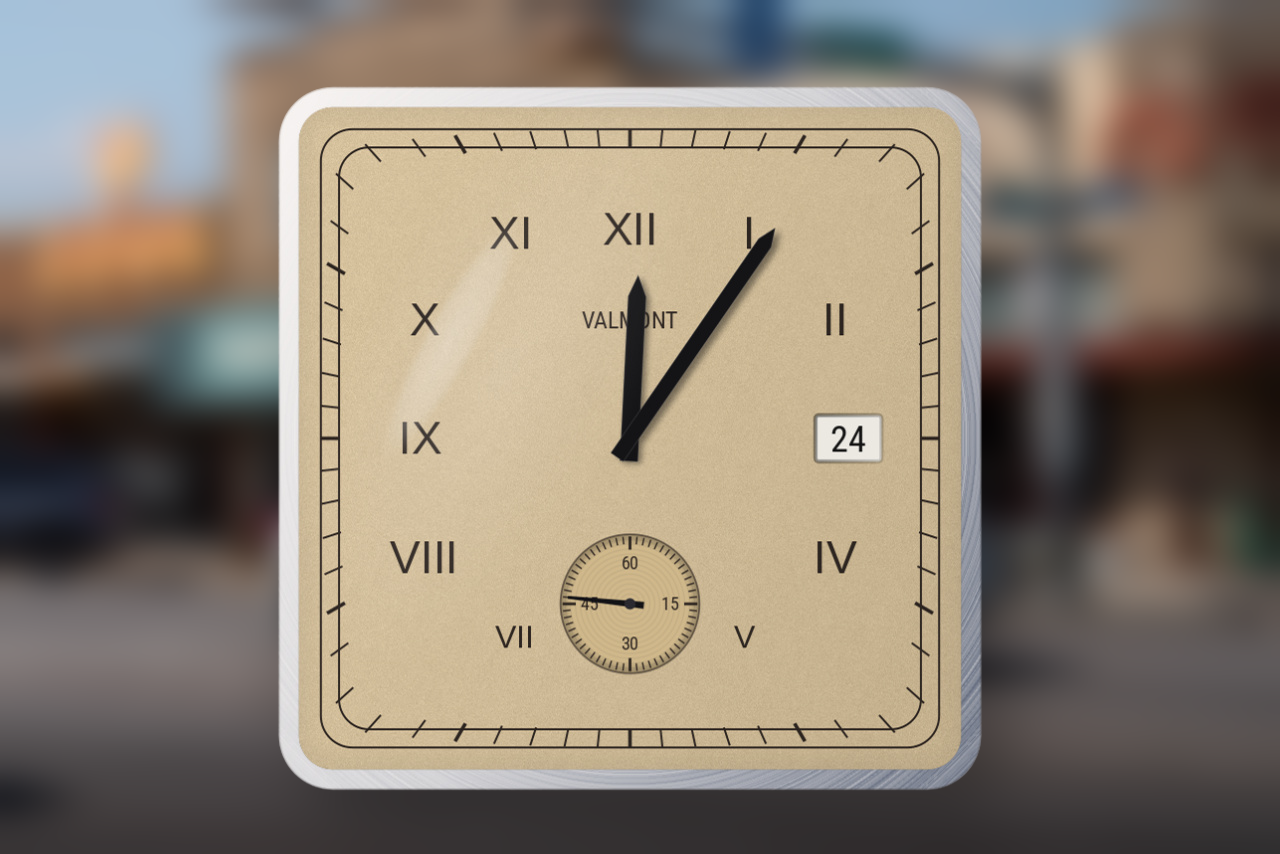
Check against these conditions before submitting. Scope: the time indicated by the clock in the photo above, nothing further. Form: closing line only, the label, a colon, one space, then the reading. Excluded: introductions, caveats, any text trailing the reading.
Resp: 12:05:46
